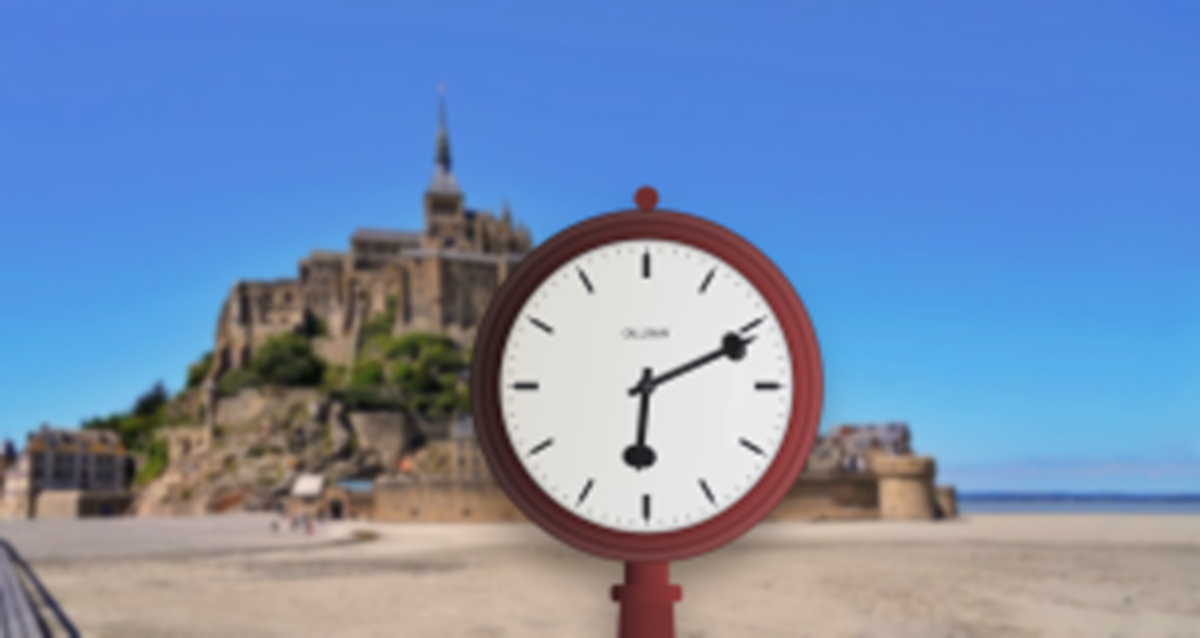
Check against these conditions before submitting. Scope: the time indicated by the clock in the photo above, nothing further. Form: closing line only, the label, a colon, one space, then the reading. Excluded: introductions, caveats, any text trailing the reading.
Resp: 6:11
